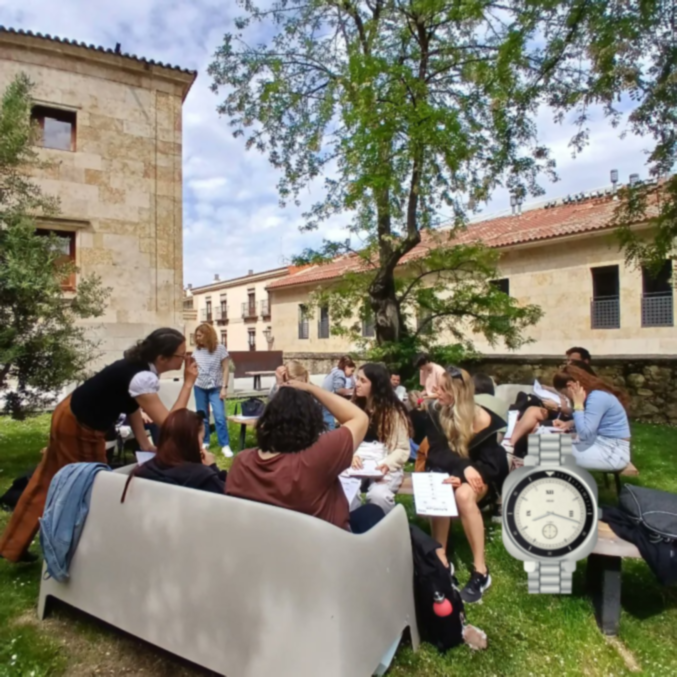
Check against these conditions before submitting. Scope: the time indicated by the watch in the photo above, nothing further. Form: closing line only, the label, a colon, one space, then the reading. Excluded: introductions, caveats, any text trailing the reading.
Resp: 8:18
